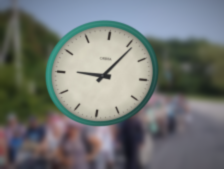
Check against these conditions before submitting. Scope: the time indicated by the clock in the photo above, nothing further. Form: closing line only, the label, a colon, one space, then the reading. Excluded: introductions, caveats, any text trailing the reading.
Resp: 9:06
